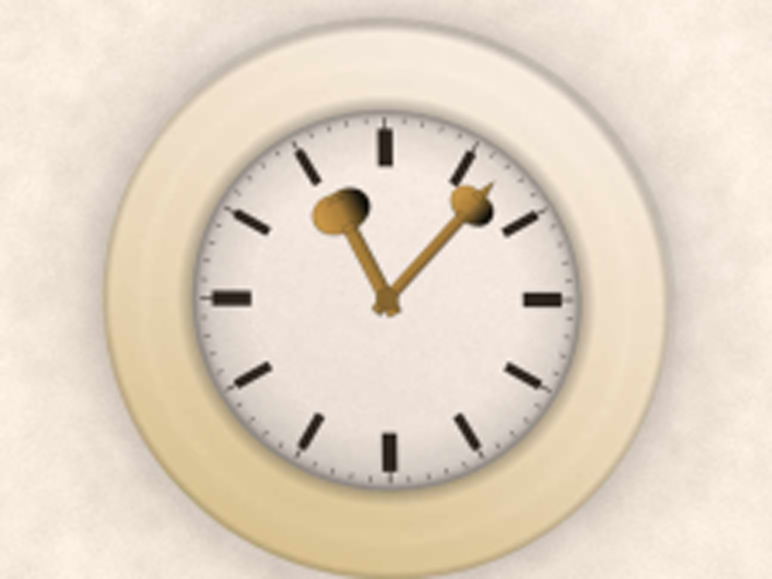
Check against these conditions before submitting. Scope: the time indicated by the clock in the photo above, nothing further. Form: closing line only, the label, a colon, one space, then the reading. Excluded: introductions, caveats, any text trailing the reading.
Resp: 11:07
